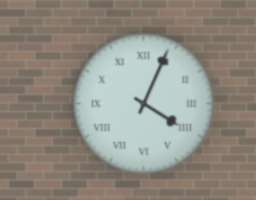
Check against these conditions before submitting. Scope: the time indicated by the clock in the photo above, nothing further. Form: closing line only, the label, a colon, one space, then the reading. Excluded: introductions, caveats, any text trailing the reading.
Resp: 4:04
